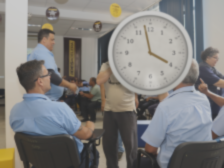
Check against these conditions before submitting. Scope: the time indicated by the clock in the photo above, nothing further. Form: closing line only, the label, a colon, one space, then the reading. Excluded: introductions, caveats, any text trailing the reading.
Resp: 3:58
